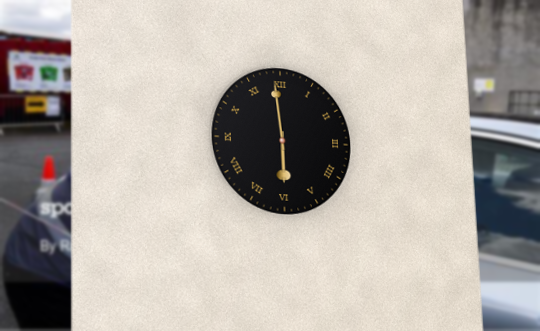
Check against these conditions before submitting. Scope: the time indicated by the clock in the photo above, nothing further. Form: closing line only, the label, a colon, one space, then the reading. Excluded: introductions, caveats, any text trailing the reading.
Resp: 5:59
